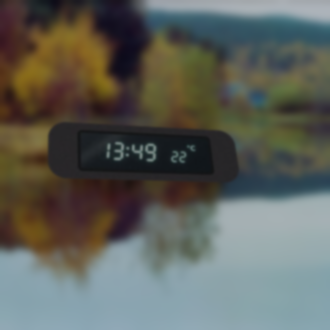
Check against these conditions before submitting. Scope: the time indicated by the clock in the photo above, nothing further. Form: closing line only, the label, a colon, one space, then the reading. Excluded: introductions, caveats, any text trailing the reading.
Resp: 13:49
